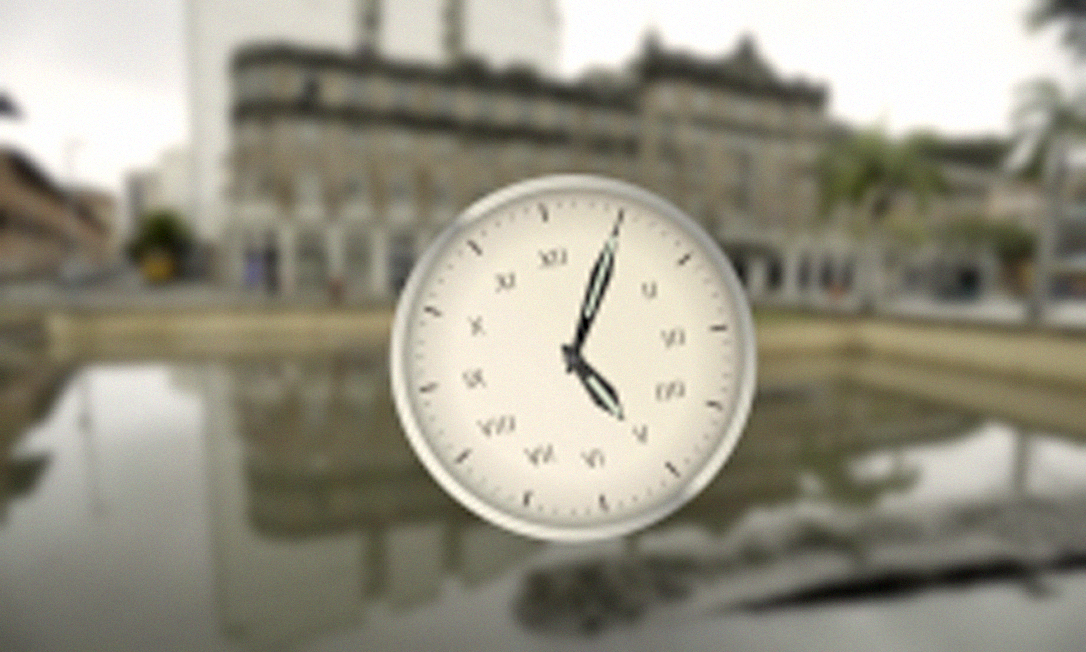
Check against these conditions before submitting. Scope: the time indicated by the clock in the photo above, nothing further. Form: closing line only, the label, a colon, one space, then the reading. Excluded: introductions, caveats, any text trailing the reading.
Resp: 5:05
